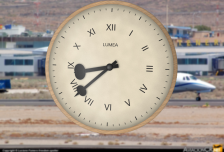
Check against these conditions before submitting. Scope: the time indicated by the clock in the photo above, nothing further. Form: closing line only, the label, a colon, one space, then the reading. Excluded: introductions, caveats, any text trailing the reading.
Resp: 8:38
